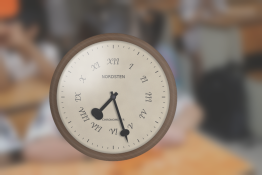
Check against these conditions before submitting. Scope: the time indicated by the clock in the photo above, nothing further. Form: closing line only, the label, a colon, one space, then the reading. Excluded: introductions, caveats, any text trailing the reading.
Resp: 7:27
